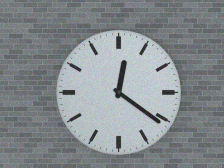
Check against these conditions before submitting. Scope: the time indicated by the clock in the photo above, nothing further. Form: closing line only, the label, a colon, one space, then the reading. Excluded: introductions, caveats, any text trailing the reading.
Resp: 12:21
